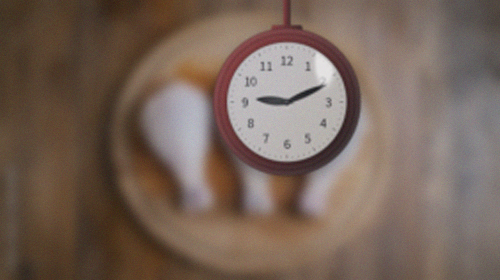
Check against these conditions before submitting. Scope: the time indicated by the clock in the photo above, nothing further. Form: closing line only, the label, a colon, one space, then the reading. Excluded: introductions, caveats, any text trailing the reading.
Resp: 9:11
